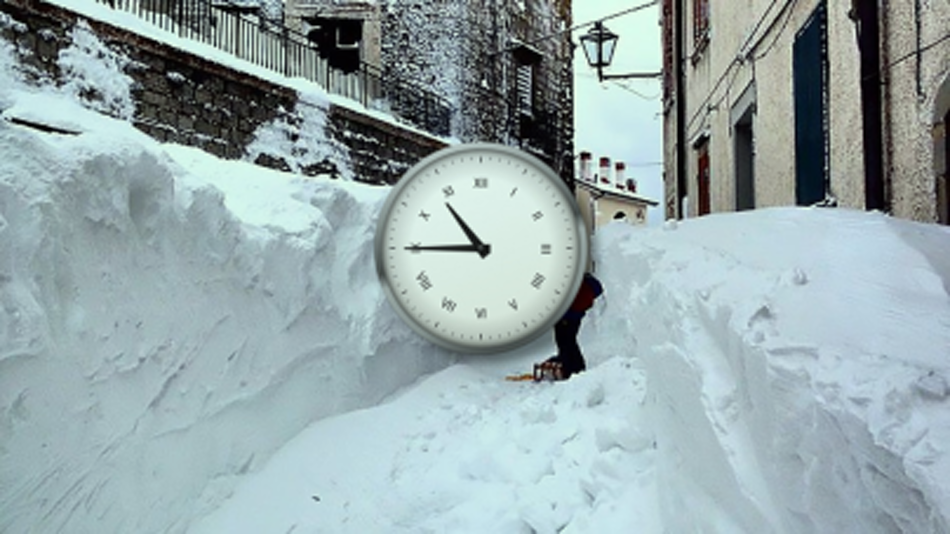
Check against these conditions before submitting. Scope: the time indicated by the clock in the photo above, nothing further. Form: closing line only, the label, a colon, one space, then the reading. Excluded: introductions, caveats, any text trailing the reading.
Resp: 10:45
